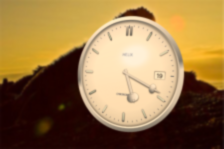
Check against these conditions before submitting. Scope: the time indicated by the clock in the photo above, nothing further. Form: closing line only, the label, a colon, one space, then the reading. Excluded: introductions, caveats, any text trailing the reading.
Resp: 5:19
